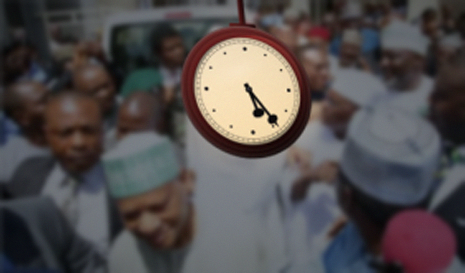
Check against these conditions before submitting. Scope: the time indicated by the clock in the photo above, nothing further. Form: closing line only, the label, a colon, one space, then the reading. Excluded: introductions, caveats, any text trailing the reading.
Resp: 5:24
